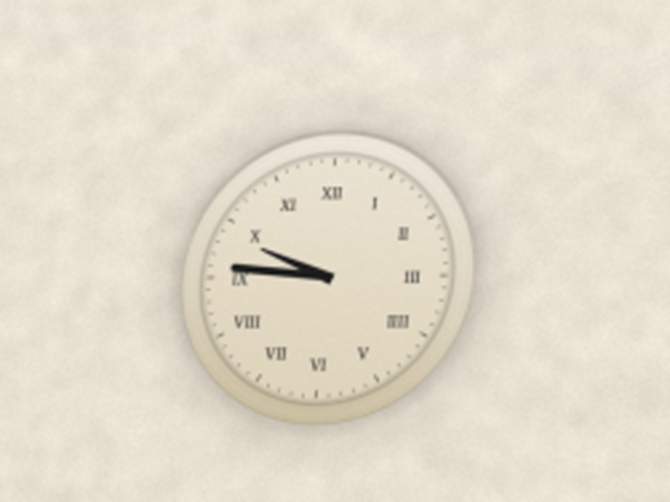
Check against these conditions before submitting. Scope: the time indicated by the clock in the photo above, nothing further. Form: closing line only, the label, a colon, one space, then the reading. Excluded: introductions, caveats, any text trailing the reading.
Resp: 9:46
